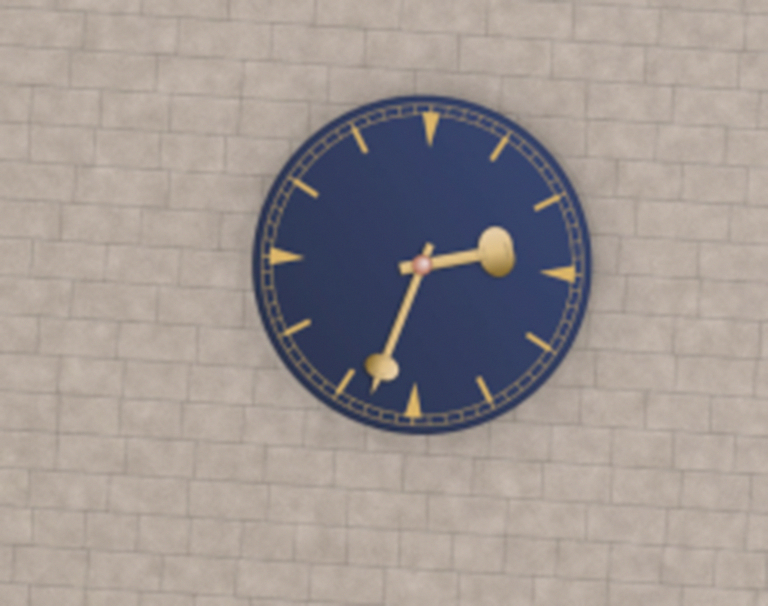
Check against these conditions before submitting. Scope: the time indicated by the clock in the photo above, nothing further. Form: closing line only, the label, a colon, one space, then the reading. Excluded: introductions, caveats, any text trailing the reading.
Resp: 2:33
